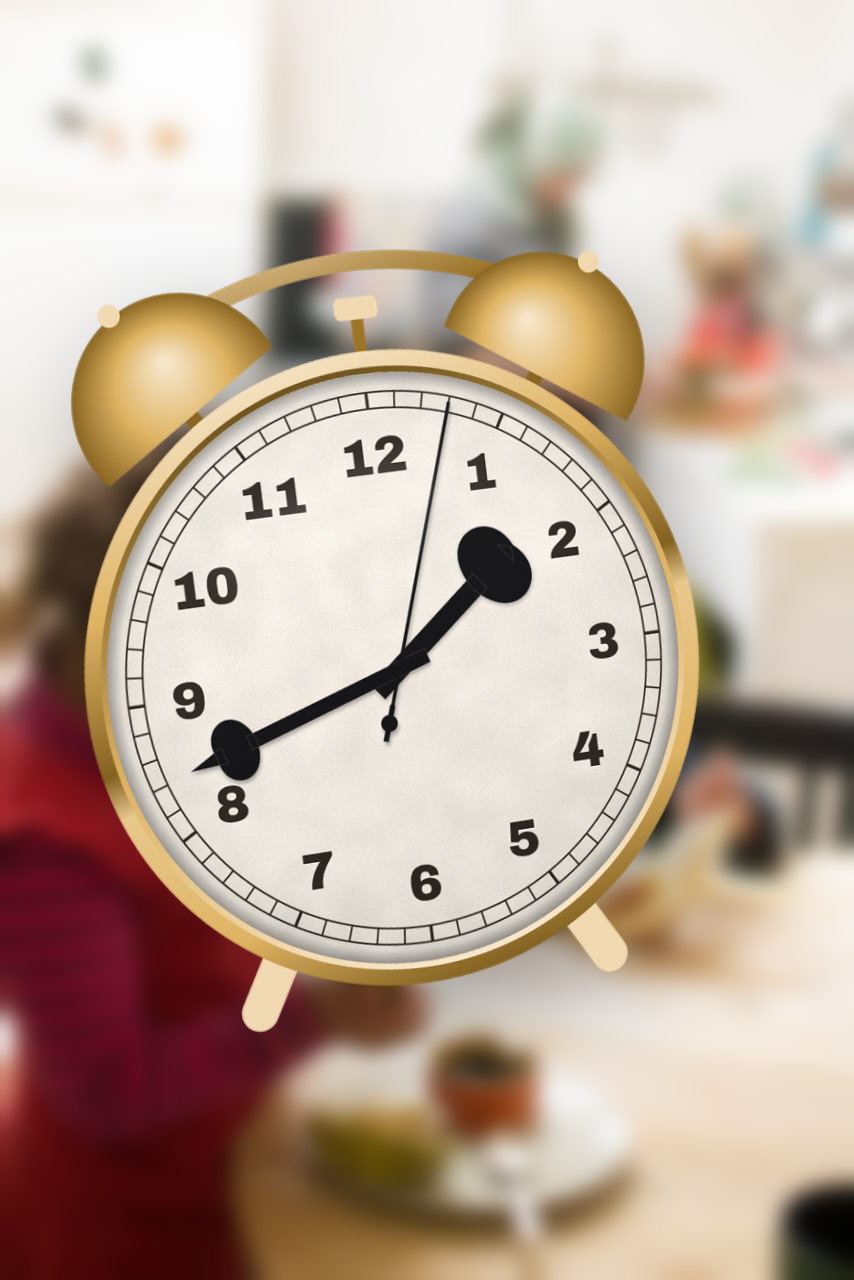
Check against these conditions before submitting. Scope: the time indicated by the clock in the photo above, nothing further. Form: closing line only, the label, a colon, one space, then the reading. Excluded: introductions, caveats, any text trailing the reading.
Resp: 1:42:03
